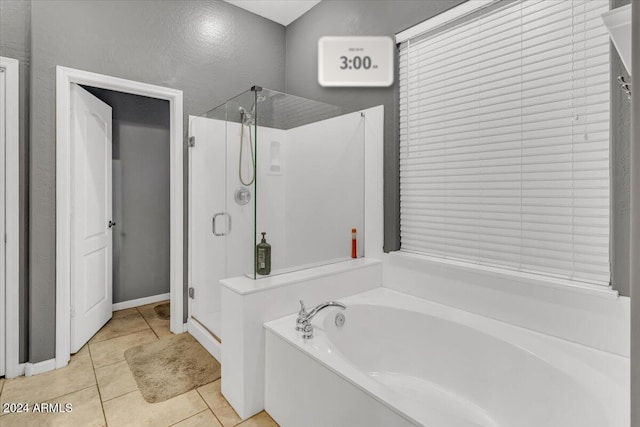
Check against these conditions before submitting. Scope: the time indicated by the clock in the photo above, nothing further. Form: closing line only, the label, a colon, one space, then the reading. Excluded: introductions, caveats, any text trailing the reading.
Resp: 3:00
